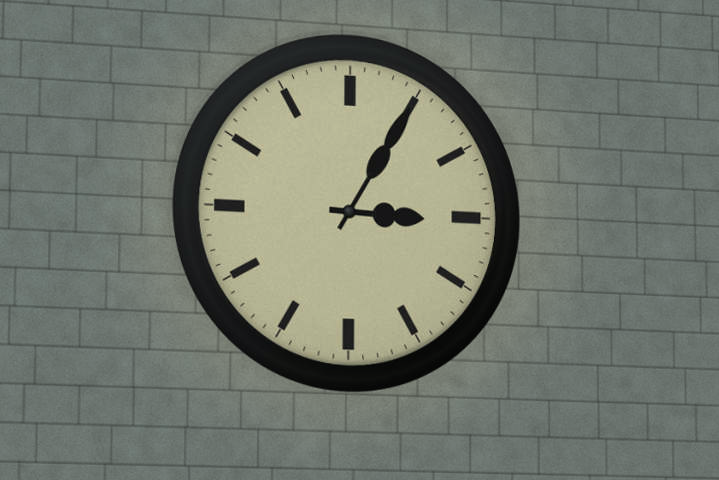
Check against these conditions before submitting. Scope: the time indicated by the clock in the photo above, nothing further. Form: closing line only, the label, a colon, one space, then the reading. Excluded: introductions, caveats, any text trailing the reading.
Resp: 3:05
